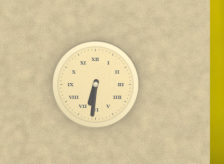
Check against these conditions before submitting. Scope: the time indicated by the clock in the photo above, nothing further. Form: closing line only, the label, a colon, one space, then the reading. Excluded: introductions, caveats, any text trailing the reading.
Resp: 6:31
